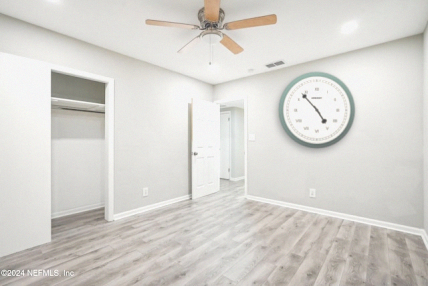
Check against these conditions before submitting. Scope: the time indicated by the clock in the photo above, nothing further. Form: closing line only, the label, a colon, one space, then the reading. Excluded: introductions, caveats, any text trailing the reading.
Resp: 4:53
